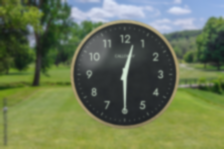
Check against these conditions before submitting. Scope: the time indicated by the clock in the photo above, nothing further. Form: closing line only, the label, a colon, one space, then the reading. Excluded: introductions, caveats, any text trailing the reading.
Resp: 12:30
